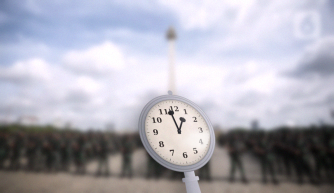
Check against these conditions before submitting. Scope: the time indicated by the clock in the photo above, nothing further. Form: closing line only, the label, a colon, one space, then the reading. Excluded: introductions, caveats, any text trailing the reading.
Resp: 12:58
